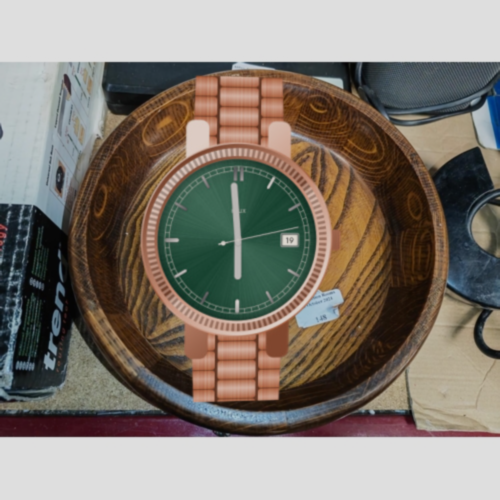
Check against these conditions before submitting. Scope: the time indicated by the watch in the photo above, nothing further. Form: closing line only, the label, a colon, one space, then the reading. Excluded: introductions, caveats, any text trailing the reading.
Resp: 5:59:13
